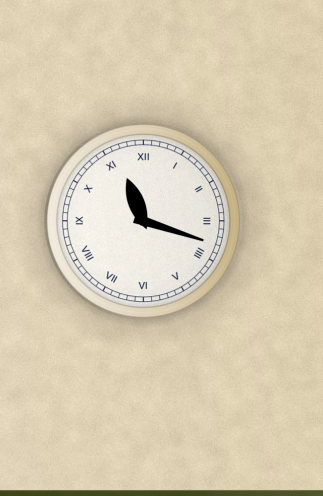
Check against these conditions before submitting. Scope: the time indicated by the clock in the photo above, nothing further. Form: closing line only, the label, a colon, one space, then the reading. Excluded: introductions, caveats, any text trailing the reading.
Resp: 11:18
